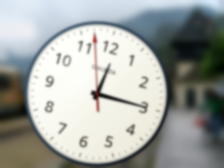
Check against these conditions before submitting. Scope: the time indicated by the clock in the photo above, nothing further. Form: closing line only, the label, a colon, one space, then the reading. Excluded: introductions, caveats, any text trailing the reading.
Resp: 12:14:57
